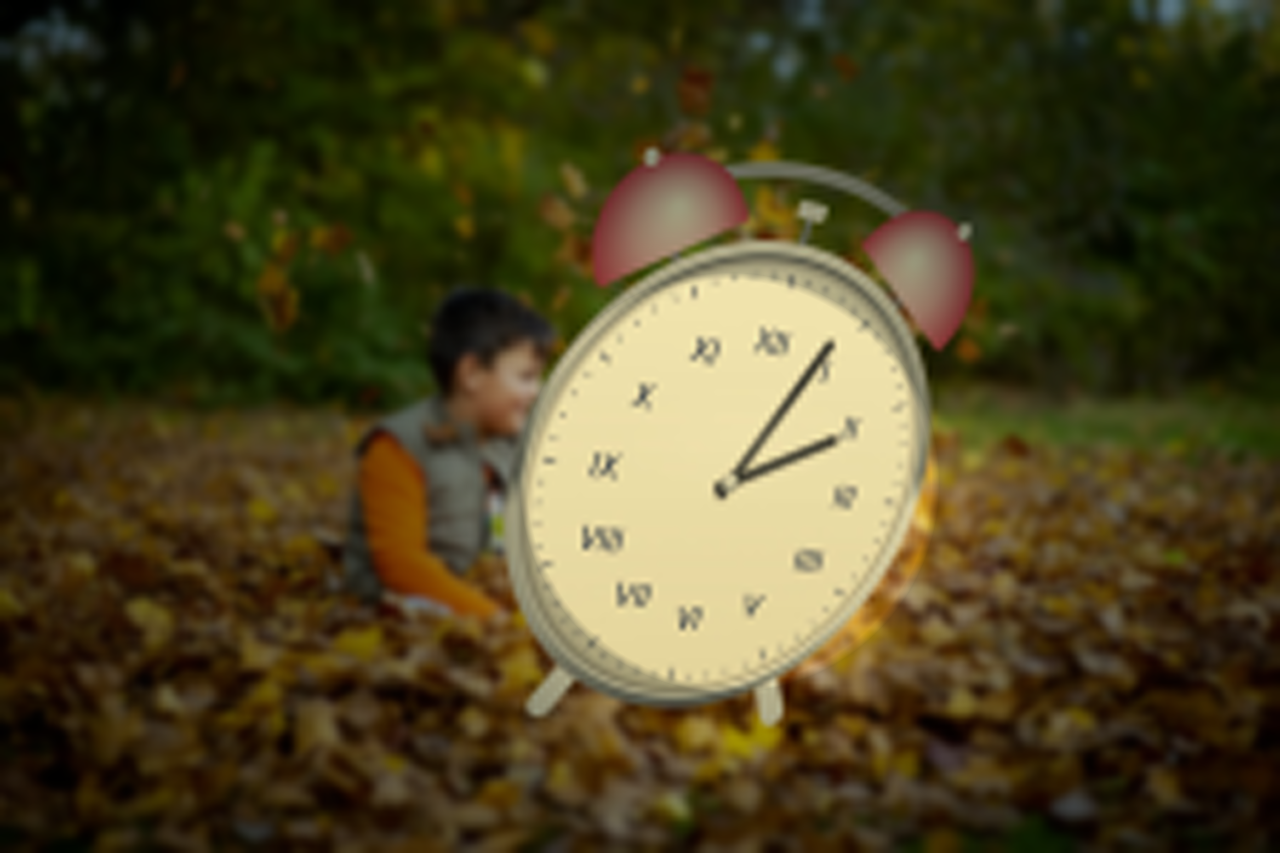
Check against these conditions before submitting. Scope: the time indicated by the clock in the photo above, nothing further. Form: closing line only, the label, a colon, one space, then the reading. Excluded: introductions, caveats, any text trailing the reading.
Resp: 2:04
